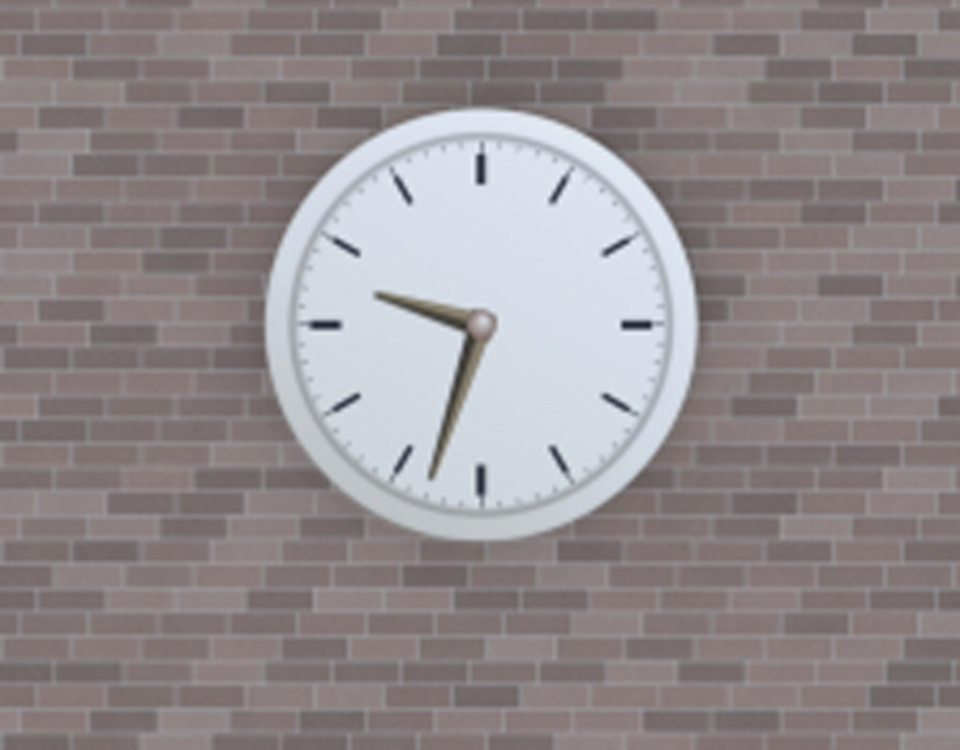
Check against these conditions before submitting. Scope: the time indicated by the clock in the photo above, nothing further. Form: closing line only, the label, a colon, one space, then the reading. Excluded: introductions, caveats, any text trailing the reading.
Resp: 9:33
